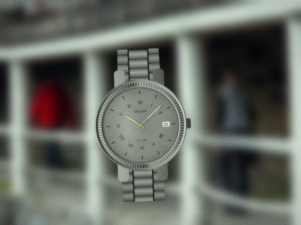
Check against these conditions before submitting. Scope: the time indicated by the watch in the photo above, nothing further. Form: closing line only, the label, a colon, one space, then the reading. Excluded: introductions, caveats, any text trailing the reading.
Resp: 10:08
